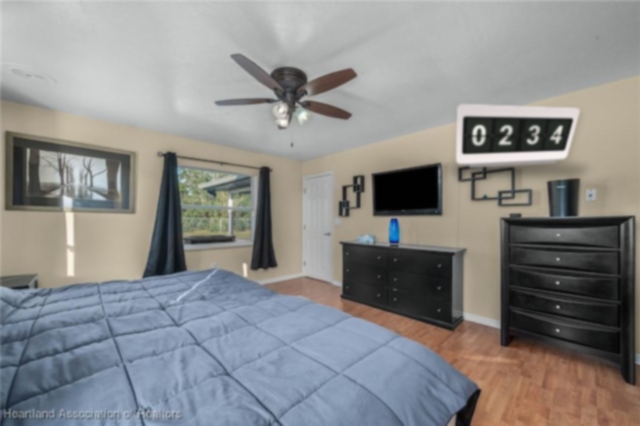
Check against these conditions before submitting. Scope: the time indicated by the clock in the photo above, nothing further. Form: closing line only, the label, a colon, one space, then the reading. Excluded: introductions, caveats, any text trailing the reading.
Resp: 2:34
